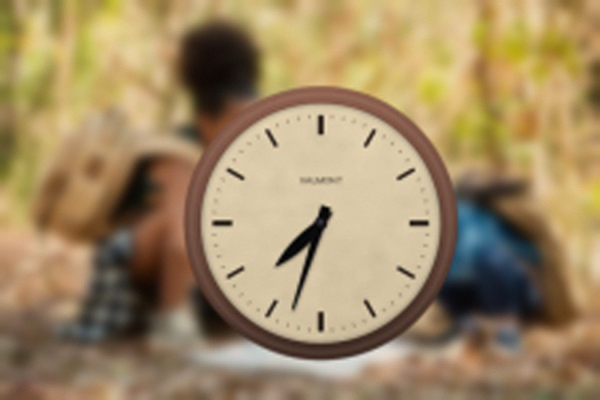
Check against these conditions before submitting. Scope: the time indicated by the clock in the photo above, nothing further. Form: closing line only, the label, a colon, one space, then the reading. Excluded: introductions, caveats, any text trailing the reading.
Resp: 7:33
